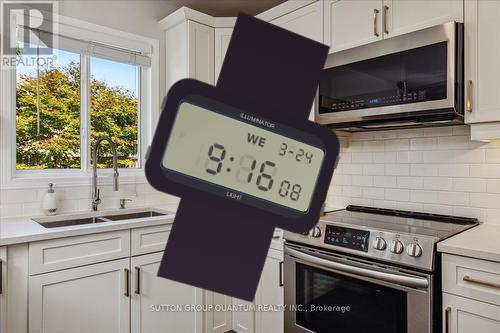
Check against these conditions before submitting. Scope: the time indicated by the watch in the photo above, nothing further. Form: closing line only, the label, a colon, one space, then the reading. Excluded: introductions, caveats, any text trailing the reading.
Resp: 9:16:08
